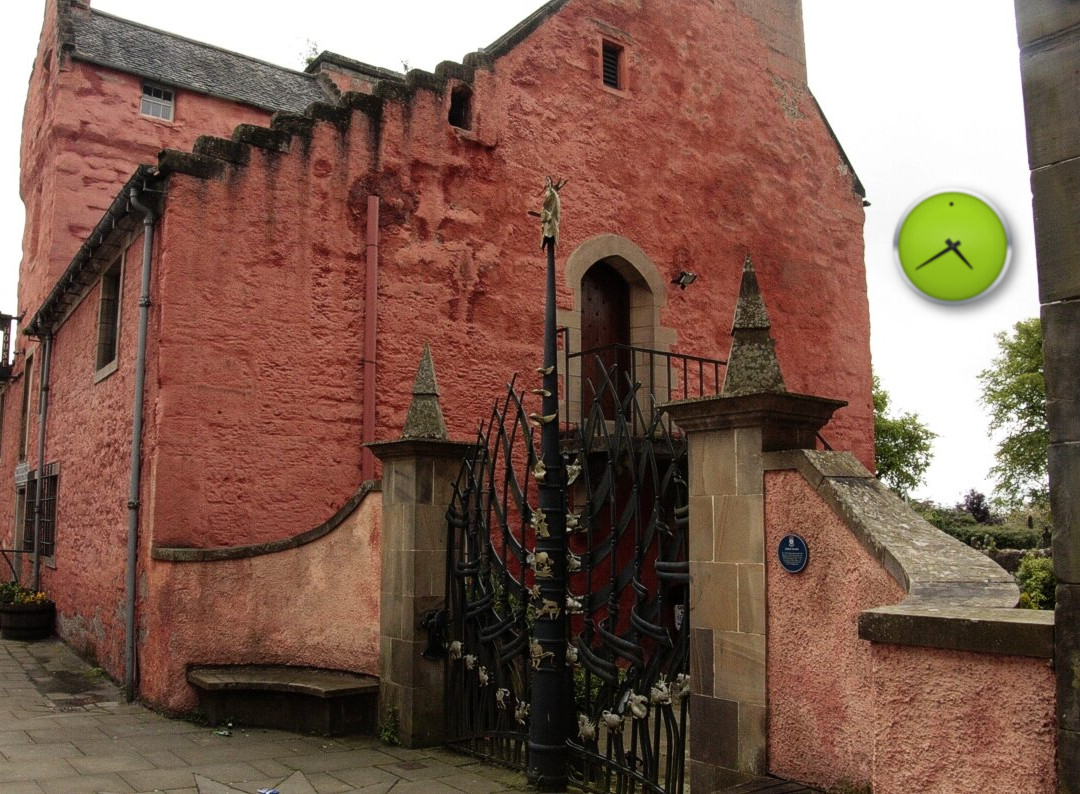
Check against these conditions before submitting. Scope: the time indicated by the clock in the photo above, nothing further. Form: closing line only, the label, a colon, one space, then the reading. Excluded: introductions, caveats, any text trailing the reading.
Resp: 4:40
